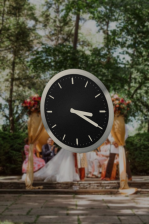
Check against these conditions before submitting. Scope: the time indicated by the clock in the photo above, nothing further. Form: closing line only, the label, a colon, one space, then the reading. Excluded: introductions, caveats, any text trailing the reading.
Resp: 3:20
